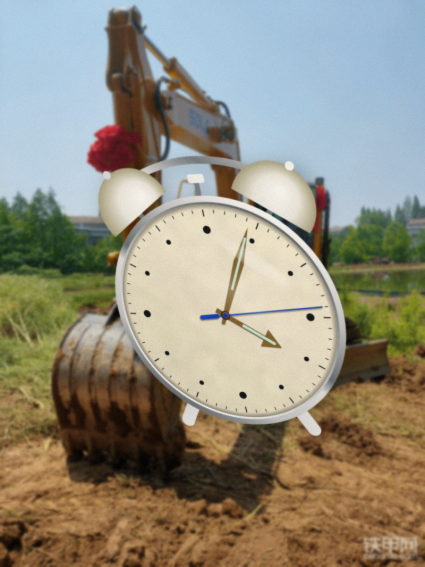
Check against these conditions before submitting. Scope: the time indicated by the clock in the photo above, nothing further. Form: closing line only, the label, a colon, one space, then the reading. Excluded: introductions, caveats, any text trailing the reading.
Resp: 4:04:14
